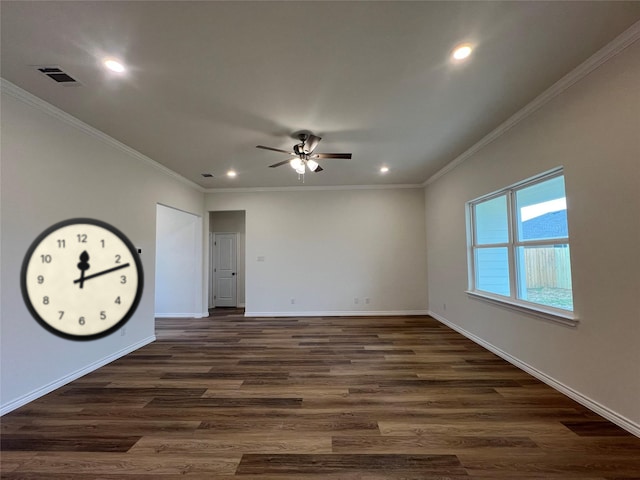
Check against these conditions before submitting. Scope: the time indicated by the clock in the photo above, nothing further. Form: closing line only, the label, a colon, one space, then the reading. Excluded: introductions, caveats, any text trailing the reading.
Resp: 12:12
